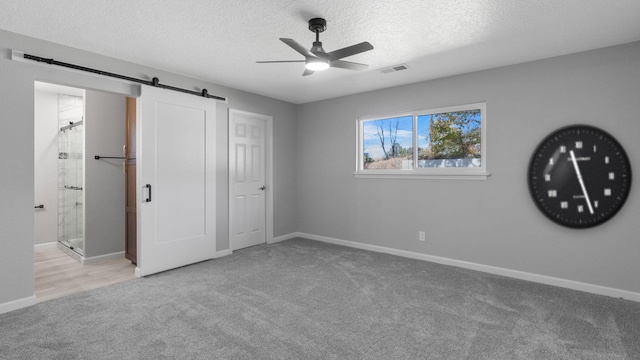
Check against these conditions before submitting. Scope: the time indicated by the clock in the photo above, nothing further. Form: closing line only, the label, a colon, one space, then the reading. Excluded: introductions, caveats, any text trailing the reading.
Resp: 11:27
